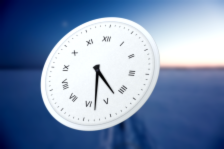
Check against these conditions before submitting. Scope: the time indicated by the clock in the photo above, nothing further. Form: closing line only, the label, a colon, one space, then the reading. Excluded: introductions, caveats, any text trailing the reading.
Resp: 4:28
